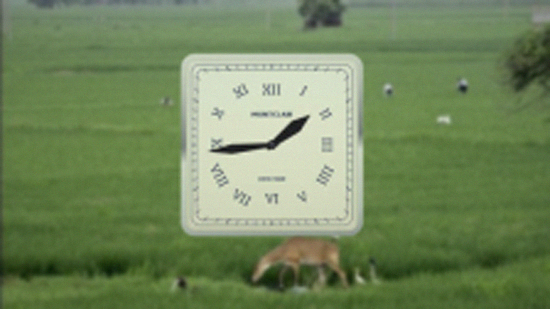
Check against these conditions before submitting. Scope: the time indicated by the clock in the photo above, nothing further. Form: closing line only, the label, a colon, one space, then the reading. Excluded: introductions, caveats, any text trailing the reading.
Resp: 1:44
